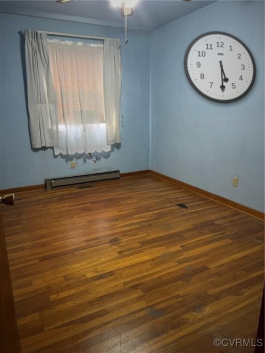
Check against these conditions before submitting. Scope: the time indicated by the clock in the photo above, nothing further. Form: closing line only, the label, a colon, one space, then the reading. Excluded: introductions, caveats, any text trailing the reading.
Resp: 5:30
